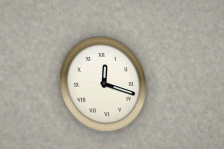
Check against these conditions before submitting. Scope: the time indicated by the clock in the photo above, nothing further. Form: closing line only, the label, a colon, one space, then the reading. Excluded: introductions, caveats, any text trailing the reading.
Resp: 12:18
